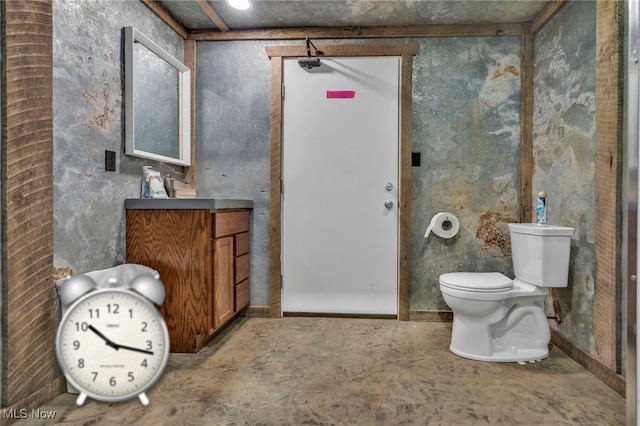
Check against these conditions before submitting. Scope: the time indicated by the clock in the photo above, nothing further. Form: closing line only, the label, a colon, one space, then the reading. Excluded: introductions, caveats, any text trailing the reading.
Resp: 10:17
